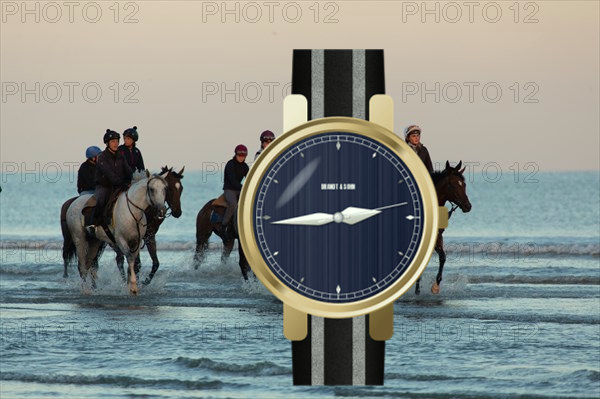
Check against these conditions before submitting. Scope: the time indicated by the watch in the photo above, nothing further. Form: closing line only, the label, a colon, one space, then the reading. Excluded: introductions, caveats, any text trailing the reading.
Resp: 2:44:13
